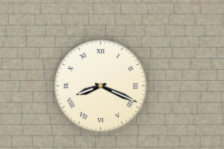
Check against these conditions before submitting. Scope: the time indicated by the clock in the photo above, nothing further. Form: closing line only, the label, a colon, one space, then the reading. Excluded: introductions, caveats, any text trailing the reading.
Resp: 8:19
